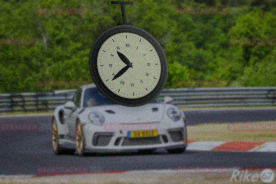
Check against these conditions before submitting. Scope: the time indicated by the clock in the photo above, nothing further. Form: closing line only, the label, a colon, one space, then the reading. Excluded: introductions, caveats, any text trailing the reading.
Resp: 10:39
